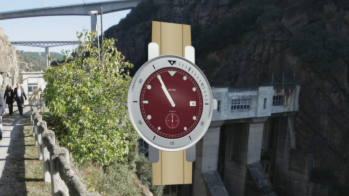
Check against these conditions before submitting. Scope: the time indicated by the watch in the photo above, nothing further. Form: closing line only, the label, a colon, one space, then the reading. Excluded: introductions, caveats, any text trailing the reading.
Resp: 10:55
